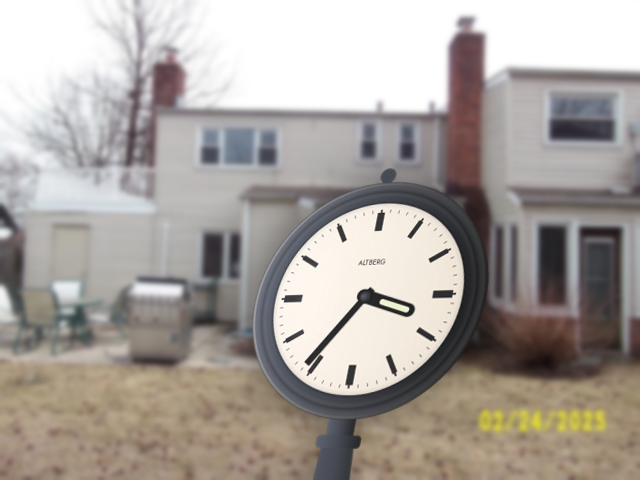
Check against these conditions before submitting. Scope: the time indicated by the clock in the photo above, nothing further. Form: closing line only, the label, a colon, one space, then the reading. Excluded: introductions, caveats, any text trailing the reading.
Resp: 3:36
